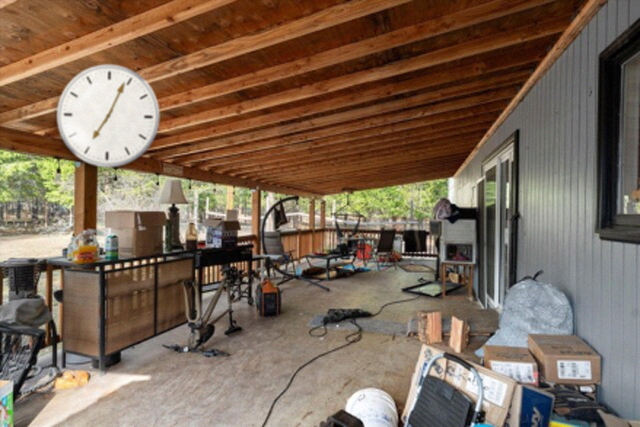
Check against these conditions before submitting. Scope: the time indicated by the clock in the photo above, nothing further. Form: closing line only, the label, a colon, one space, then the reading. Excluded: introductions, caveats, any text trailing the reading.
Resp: 7:04
